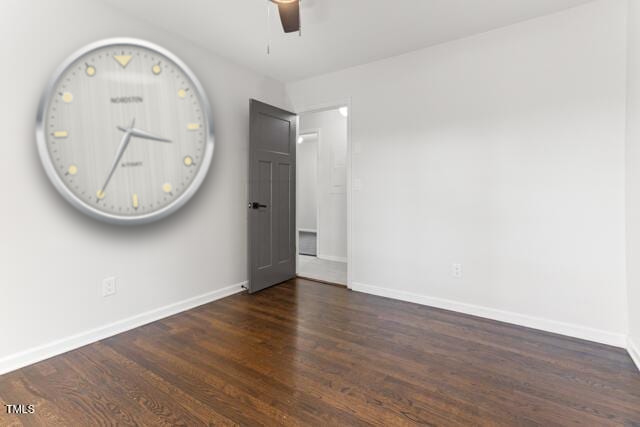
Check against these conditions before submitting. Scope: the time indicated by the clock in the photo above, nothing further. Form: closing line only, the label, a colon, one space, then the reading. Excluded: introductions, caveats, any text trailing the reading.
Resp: 3:35
